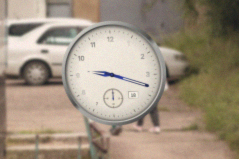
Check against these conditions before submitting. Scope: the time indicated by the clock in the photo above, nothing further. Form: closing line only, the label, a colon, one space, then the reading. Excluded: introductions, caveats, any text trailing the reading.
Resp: 9:18
